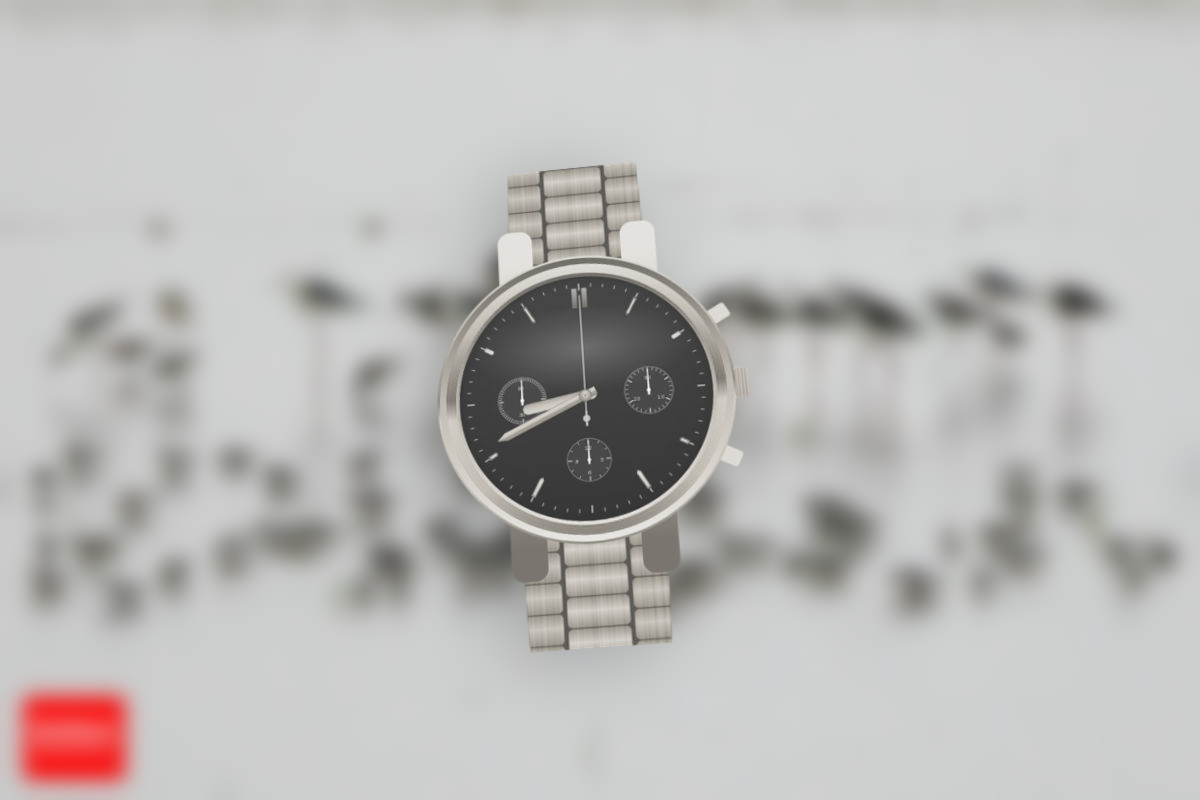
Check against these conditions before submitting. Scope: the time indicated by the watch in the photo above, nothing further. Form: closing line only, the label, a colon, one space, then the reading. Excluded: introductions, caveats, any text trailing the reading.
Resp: 8:41
